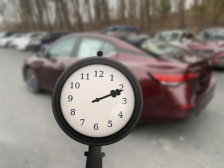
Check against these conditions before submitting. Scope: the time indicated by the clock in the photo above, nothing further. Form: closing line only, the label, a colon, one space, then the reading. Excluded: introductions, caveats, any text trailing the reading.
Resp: 2:11
